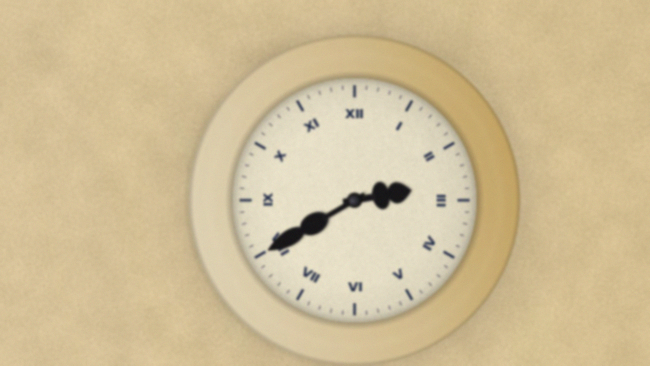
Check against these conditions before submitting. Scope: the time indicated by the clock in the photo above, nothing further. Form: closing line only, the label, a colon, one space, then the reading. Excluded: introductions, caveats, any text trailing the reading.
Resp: 2:40
